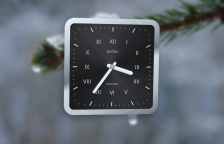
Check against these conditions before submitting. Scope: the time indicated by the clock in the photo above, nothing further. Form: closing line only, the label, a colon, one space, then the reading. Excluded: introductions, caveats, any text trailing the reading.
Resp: 3:36
